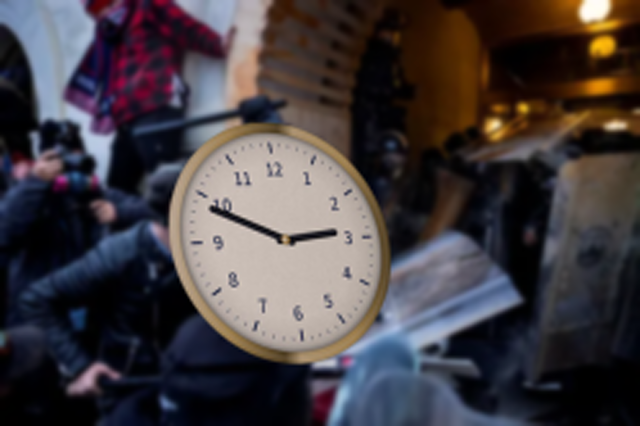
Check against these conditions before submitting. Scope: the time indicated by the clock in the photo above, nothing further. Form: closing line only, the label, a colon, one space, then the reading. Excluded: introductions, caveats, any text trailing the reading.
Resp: 2:49
